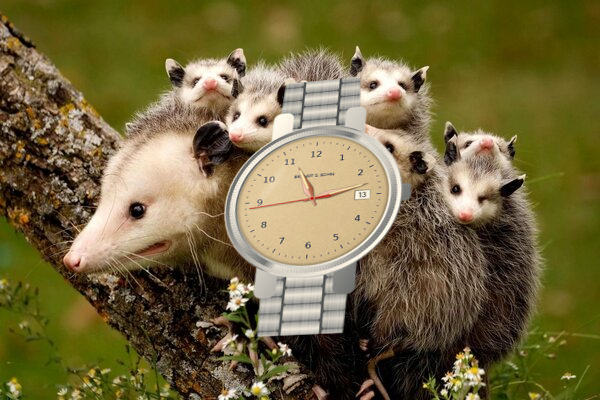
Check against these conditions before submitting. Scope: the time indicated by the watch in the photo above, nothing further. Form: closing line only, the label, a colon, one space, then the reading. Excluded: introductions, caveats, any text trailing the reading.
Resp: 11:12:44
